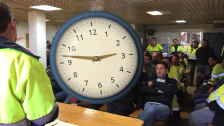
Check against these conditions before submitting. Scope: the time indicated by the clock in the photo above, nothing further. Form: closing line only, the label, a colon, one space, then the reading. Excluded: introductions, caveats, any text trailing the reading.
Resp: 2:47
